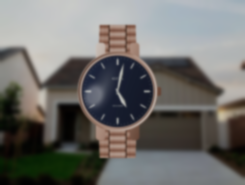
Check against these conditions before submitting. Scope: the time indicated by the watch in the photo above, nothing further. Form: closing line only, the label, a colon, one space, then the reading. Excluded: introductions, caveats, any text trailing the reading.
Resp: 5:02
